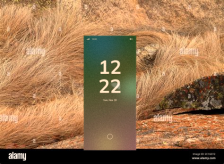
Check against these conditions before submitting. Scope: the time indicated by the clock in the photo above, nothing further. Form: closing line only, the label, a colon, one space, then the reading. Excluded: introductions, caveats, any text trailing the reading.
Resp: 12:22
